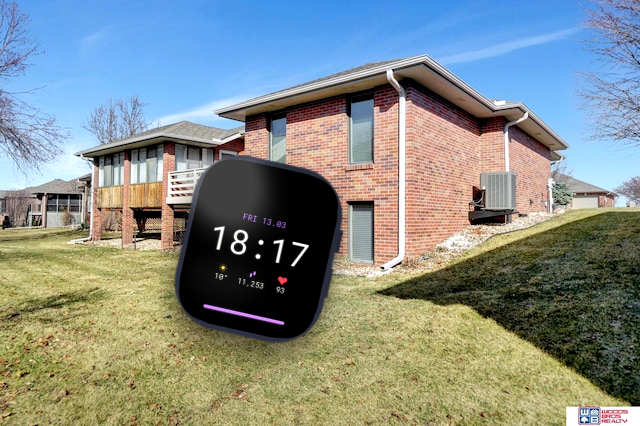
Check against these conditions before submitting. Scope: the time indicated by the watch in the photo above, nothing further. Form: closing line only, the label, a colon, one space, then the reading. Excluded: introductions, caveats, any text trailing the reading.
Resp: 18:17
